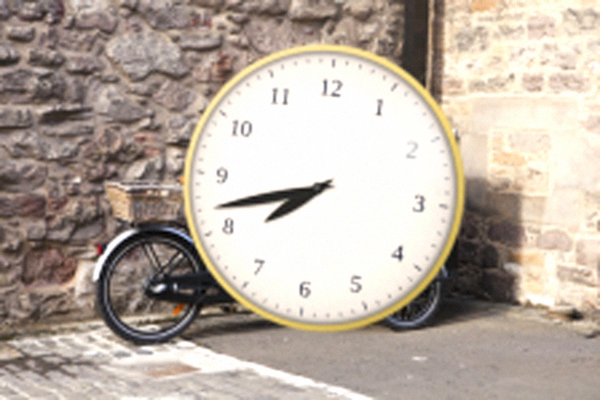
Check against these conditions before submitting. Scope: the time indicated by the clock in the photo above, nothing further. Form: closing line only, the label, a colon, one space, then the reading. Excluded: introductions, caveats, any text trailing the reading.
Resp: 7:42
